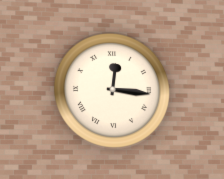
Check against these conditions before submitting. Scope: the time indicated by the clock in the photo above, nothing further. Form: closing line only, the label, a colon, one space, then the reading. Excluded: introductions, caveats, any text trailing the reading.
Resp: 12:16
